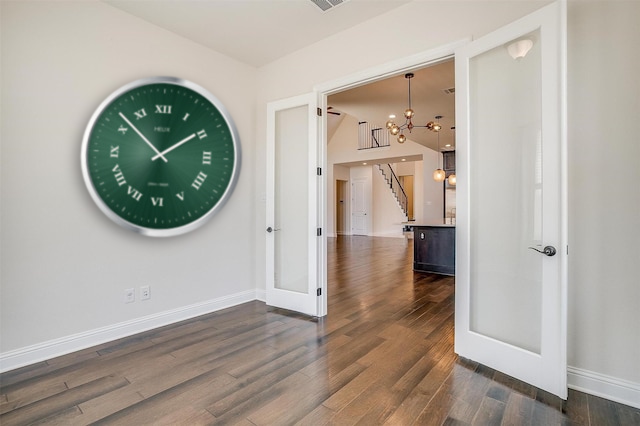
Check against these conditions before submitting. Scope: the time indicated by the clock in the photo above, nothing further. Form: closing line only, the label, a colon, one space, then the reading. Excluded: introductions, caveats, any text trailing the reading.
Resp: 1:52
